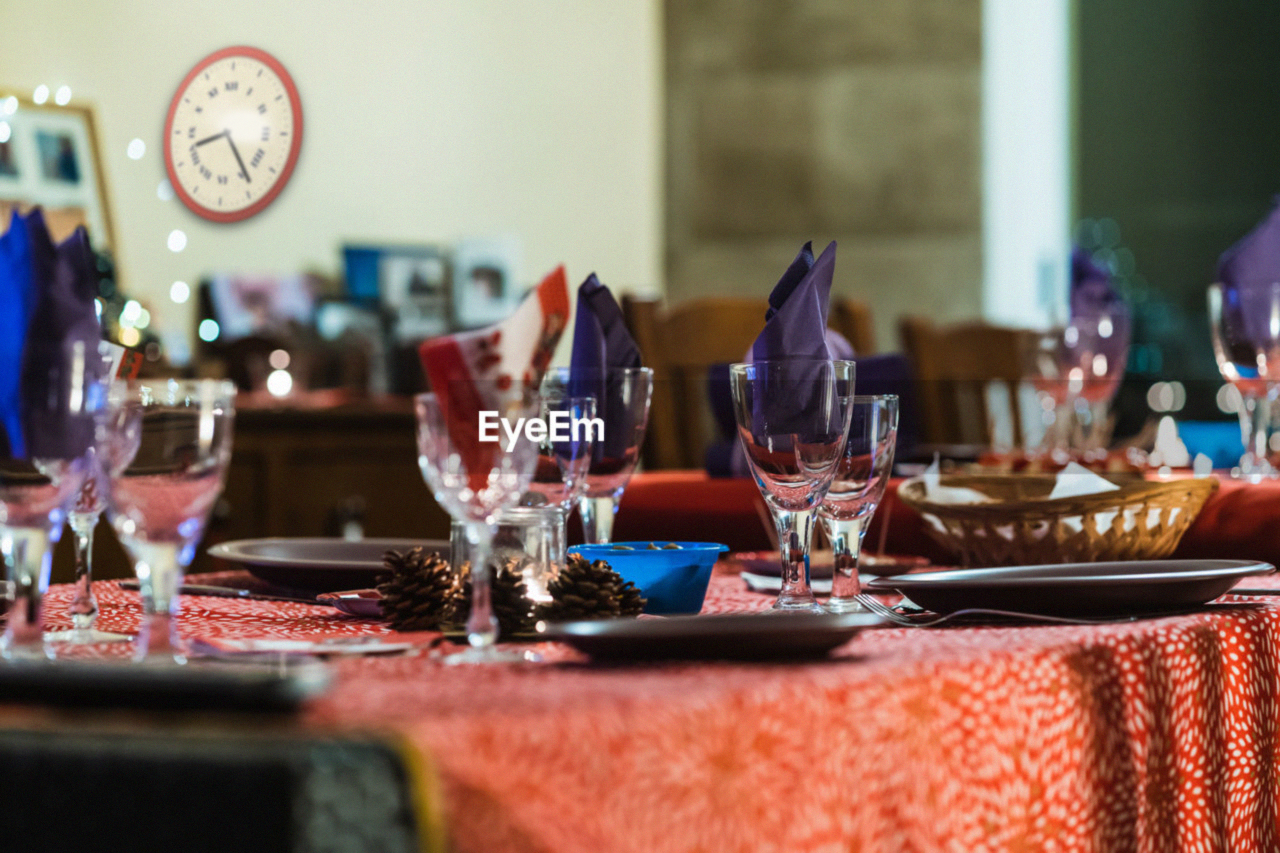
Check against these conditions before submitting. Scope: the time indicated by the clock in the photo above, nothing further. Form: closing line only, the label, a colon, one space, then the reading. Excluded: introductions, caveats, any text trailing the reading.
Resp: 8:24
